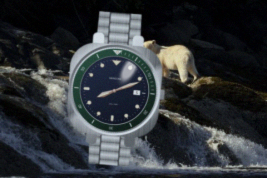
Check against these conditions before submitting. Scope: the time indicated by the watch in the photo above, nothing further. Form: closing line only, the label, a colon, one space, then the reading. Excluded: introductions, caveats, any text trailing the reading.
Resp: 8:11
